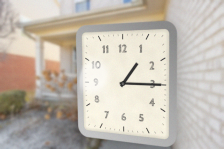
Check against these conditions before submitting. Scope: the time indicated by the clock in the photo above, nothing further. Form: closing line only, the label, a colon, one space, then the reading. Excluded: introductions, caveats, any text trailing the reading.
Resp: 1:15
